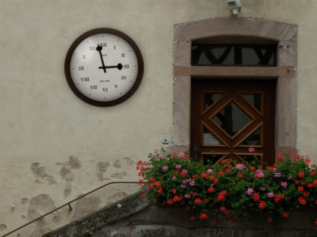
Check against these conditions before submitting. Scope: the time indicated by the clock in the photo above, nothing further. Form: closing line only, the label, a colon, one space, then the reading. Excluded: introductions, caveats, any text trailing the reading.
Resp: 2:58
